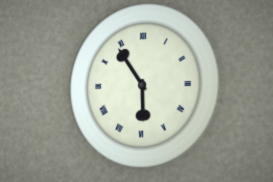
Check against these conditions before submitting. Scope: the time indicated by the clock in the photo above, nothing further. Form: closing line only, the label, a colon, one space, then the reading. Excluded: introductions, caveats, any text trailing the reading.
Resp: 5:54
